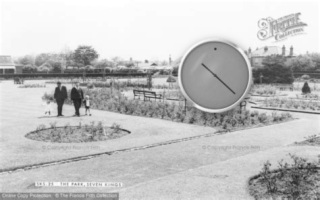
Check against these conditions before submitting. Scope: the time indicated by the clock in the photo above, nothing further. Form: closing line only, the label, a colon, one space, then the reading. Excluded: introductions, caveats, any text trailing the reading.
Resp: 10:22
